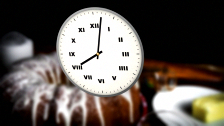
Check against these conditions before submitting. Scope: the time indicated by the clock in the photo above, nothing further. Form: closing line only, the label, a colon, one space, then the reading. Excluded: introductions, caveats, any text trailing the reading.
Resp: 8:02
